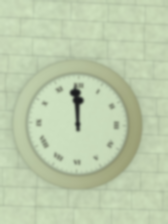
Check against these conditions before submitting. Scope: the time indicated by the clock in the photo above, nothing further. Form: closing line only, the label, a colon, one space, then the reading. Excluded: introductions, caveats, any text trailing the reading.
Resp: 11:59
